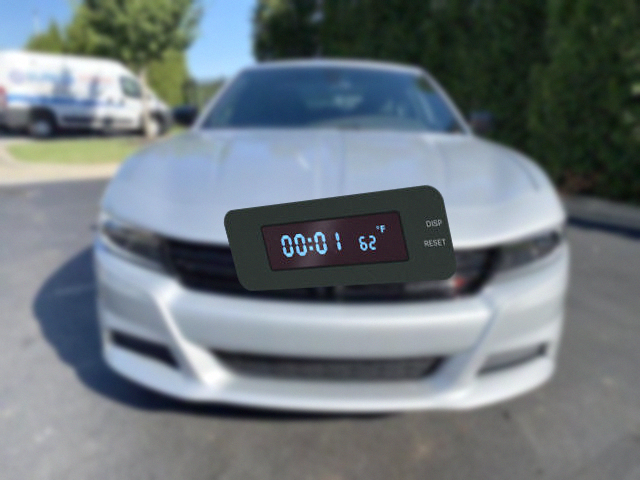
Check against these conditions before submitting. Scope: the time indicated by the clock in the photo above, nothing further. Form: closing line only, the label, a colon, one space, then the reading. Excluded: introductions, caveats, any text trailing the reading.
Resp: 0:01
